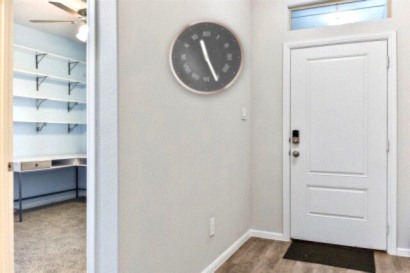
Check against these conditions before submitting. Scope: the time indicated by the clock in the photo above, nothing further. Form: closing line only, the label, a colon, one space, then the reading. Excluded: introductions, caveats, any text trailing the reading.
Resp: 11:26
